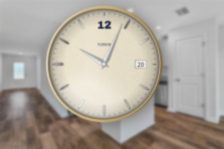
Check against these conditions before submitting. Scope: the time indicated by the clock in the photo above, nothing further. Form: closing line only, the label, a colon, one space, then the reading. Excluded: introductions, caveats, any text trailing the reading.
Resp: 10:04
